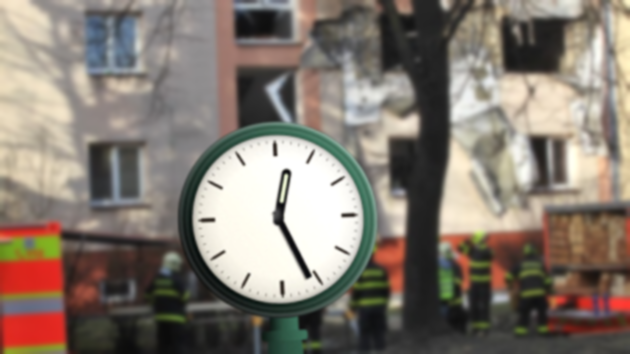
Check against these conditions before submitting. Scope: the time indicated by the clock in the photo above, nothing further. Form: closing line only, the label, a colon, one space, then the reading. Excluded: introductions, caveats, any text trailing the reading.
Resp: 12:26
